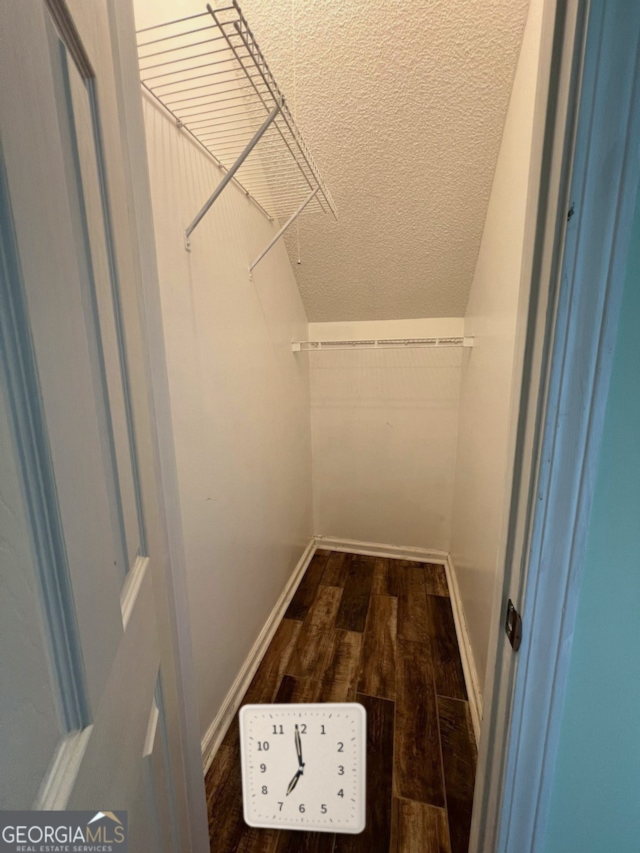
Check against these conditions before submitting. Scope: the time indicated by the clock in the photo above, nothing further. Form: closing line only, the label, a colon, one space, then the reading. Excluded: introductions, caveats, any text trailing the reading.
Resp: 6:59
